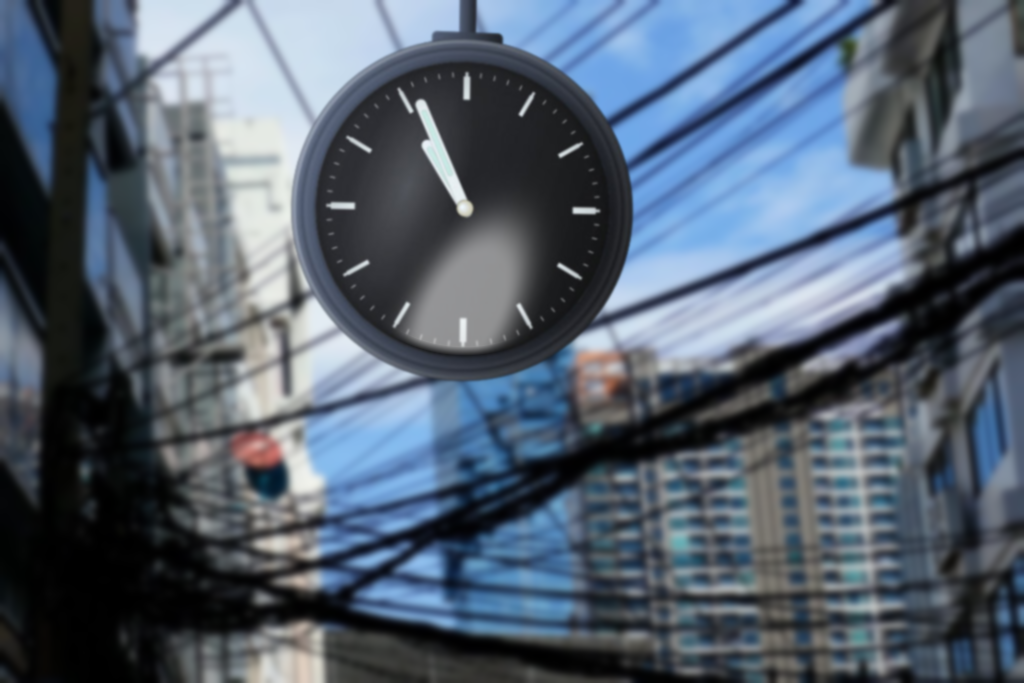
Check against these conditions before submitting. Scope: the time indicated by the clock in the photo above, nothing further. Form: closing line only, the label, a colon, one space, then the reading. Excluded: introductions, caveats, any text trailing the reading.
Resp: 10:56
